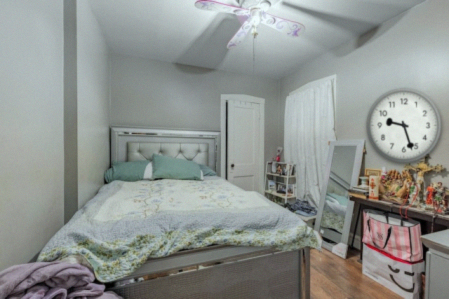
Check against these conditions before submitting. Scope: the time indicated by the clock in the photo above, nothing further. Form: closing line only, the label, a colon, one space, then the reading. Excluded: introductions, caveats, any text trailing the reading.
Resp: 9:27
